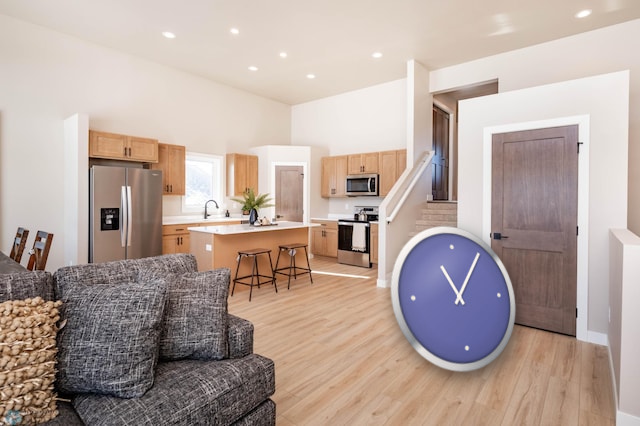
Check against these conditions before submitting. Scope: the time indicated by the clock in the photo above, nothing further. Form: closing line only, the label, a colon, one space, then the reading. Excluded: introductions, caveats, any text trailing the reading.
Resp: 11:06
